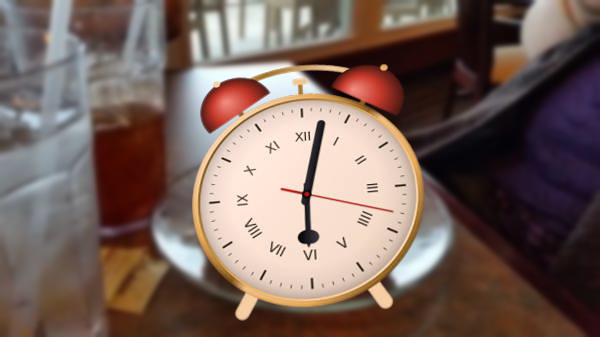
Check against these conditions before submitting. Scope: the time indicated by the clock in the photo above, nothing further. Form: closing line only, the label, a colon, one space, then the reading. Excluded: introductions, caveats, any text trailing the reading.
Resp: 6:02:18
